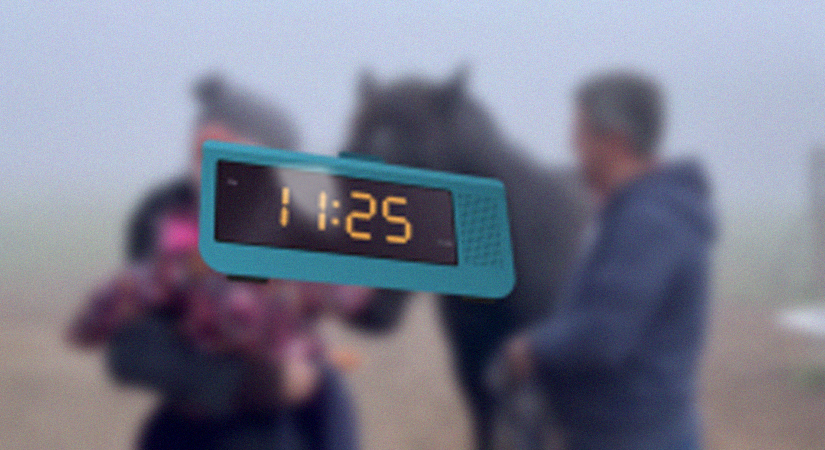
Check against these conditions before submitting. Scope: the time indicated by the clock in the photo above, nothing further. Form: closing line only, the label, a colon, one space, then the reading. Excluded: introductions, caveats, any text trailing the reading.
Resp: 11:25
